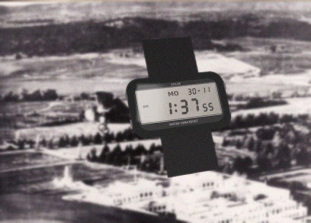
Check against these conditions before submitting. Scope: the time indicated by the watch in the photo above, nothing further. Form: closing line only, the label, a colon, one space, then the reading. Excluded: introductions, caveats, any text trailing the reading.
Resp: 1:37:55
